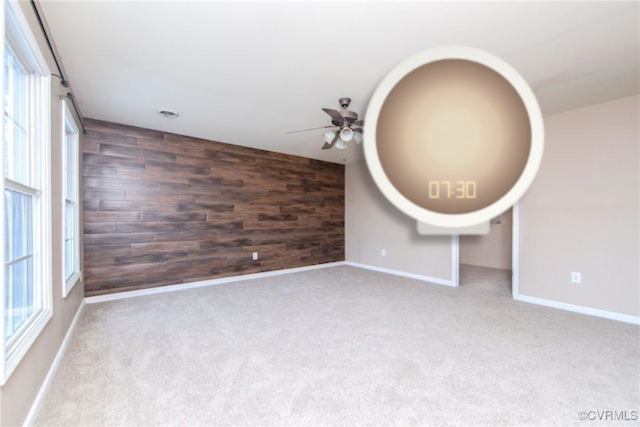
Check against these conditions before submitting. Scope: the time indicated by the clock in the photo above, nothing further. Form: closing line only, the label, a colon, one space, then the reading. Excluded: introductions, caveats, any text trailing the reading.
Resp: 7:30
